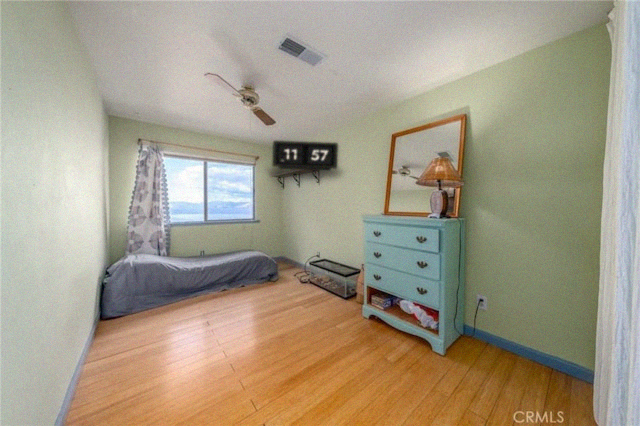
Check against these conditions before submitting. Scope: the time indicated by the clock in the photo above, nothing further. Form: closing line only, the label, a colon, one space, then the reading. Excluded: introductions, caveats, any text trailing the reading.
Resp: 11:57
